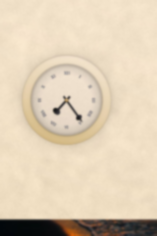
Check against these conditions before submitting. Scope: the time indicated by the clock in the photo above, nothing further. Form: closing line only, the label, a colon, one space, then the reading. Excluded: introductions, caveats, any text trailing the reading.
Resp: 7:24
